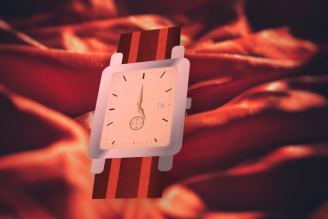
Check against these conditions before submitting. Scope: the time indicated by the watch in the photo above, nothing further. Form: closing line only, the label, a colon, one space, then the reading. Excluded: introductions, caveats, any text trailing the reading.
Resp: 5:00
